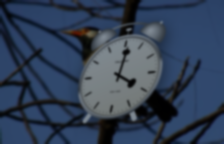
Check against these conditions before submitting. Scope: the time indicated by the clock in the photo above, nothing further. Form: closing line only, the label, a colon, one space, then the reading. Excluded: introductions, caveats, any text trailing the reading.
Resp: 4:01
